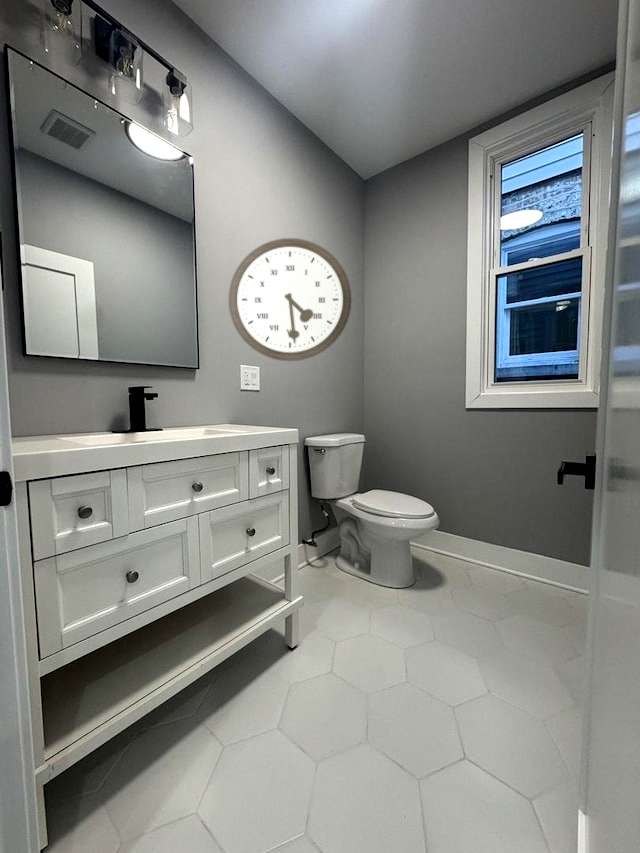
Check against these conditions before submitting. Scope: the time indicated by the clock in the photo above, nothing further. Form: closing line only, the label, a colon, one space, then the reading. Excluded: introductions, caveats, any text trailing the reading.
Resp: 4:29
